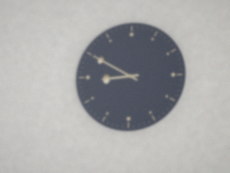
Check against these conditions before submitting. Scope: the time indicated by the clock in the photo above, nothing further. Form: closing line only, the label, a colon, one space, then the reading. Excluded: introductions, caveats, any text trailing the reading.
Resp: 8:50
